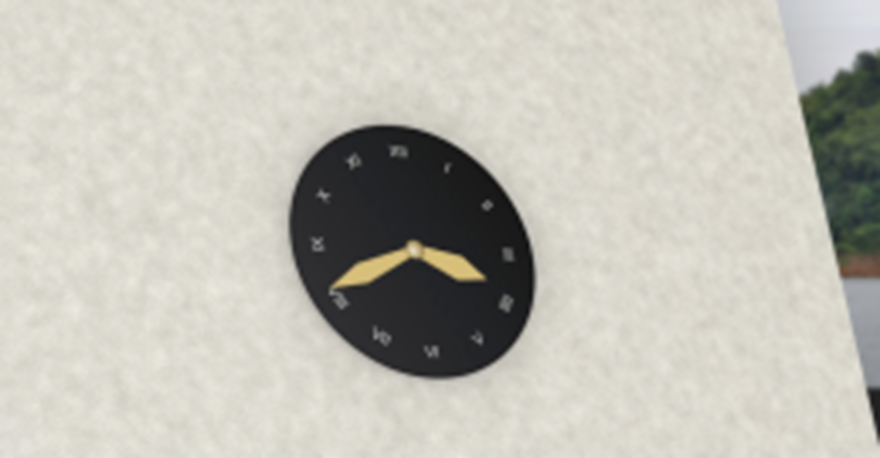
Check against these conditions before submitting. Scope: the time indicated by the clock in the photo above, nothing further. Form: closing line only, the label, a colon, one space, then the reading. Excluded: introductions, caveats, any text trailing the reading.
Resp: 3:41
